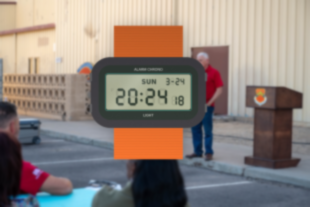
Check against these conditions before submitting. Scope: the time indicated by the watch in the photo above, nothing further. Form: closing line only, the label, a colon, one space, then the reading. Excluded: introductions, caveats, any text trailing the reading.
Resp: 20:24:18
